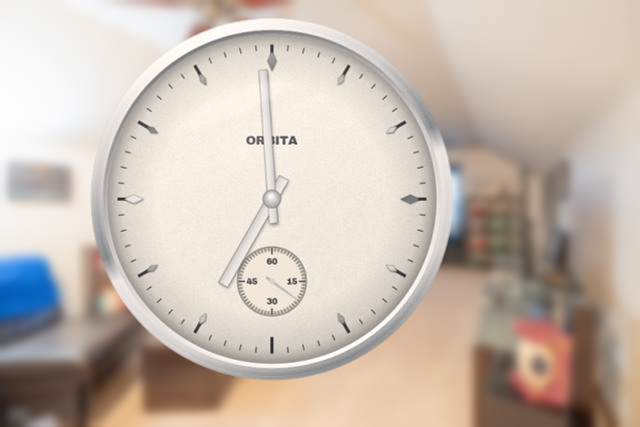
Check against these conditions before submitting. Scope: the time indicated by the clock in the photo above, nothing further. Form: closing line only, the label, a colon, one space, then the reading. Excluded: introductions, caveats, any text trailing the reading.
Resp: 6:59:21
